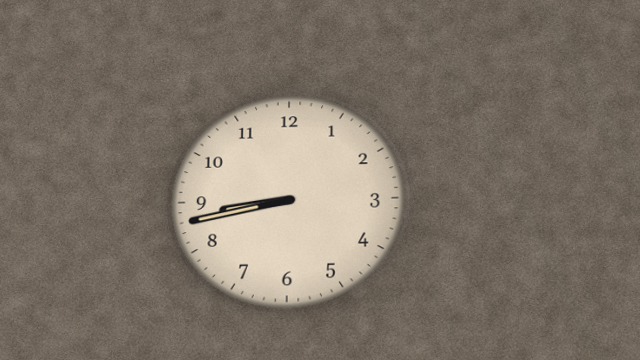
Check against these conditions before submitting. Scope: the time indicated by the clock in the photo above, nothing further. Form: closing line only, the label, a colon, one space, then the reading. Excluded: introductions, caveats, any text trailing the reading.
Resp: 8:43
